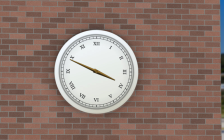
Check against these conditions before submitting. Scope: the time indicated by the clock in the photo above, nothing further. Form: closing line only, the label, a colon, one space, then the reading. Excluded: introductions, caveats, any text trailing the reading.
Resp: 3:49
